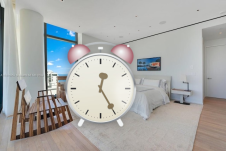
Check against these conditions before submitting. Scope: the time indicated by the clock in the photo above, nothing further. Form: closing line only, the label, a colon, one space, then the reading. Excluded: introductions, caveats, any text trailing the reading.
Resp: 12:25
